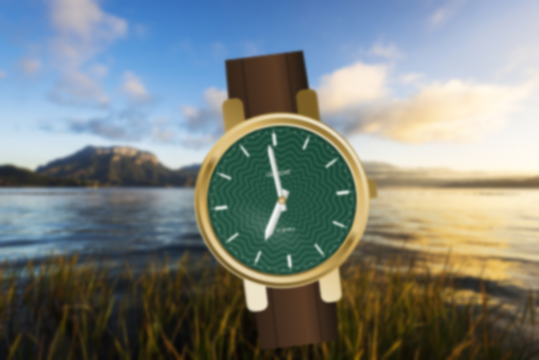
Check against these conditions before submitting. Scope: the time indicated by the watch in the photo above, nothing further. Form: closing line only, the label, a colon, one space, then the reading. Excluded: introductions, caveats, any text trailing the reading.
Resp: 6:59
